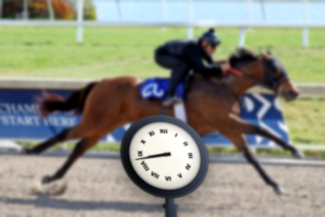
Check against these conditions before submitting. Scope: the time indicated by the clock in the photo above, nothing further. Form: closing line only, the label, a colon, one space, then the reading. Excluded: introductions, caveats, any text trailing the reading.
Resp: 8:43
